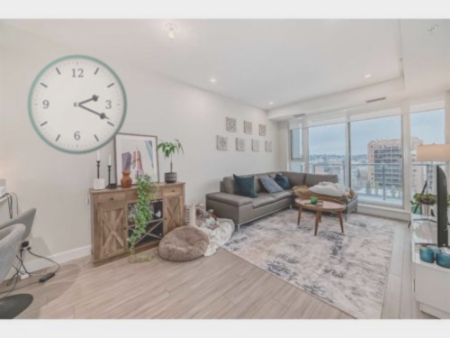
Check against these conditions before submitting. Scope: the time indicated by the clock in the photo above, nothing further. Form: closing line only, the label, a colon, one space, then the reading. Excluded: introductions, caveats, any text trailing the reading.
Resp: 2:19
